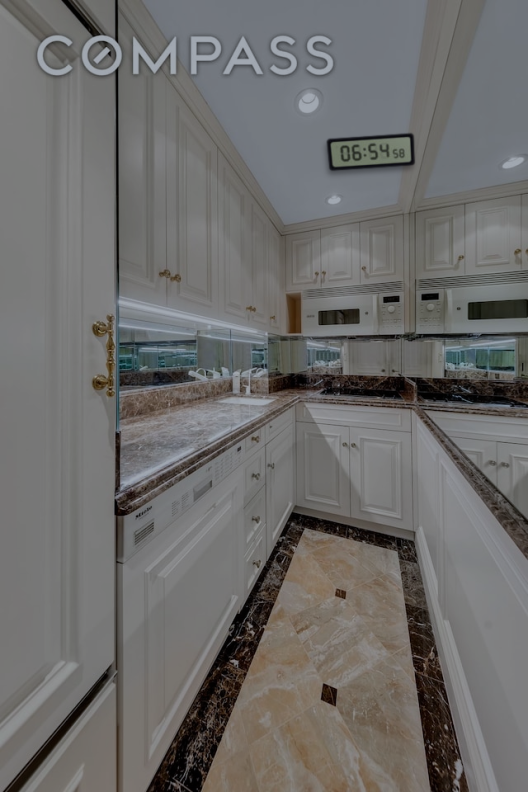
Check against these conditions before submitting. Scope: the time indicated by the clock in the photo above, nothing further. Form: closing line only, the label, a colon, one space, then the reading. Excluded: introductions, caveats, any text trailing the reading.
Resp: 6:54:58
